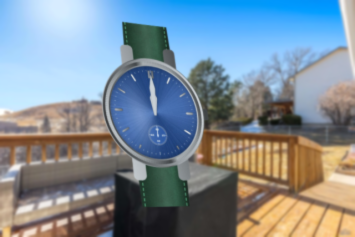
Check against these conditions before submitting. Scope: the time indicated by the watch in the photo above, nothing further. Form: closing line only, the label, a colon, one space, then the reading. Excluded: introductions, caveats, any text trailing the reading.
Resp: 12:00
